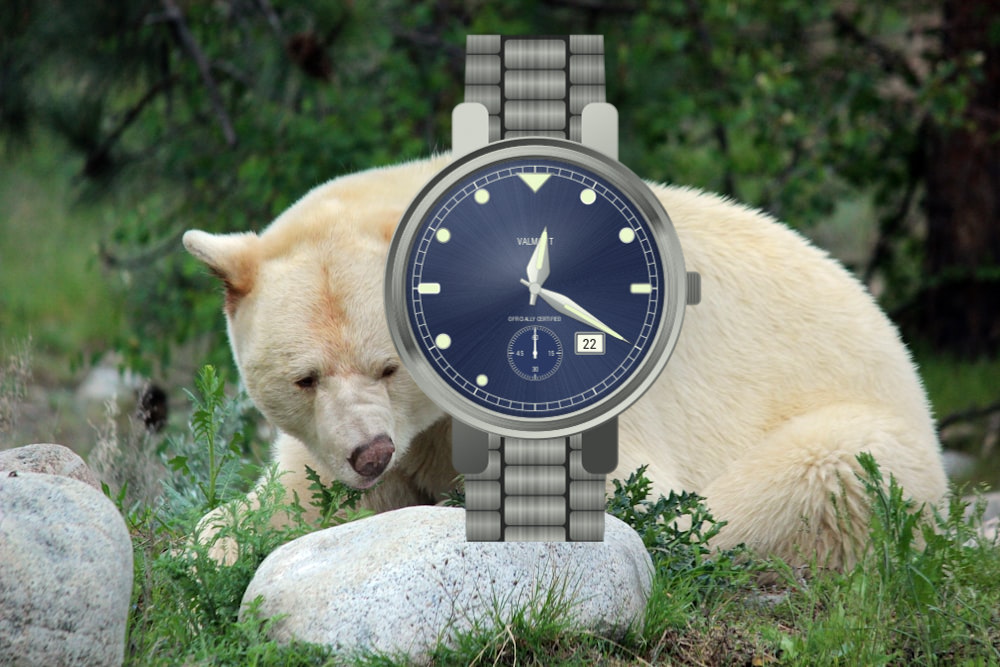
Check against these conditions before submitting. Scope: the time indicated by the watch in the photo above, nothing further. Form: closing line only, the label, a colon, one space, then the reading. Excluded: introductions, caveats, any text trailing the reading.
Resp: 12:20
